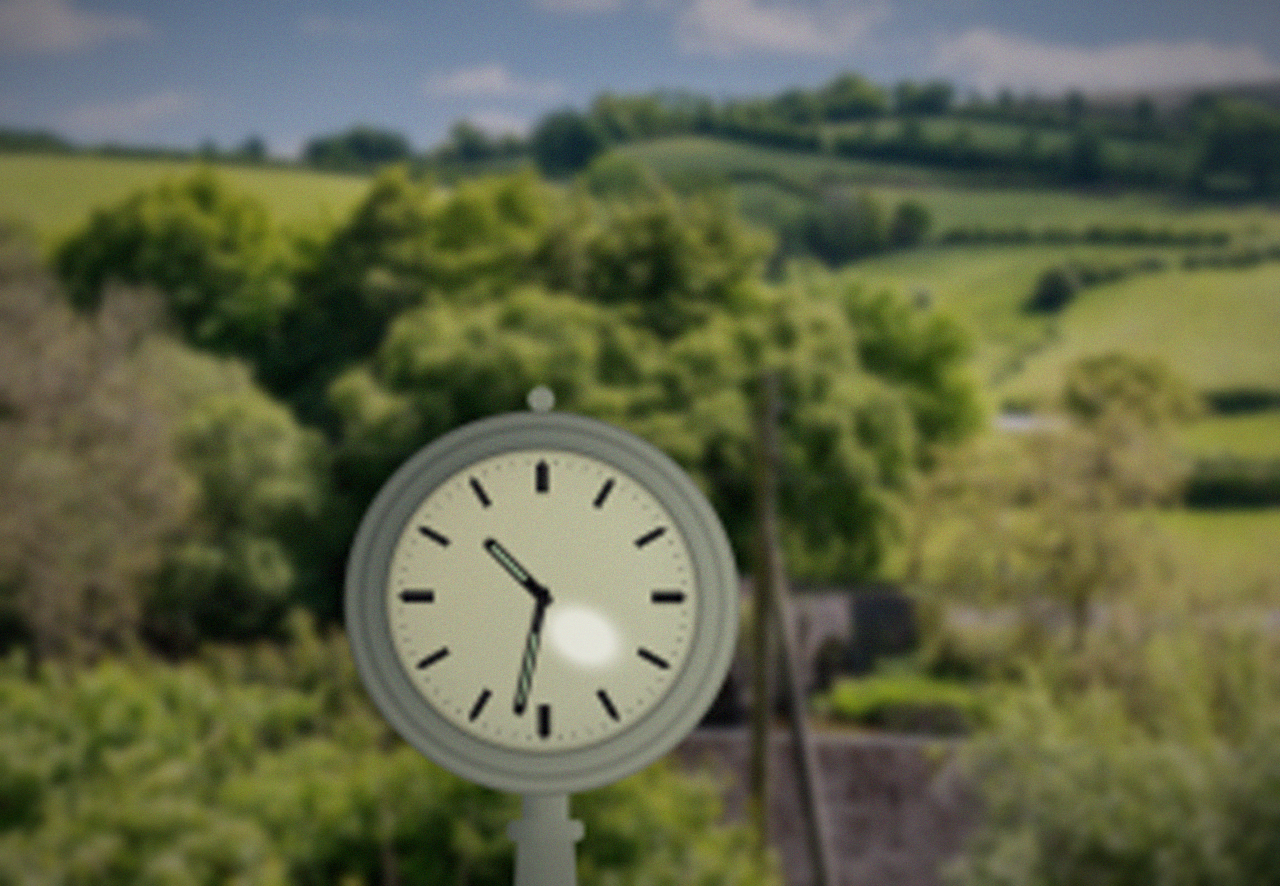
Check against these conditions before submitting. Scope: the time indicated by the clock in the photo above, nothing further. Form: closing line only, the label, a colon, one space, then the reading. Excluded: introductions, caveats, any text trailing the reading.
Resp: 10:32
